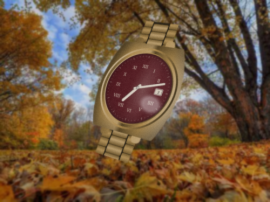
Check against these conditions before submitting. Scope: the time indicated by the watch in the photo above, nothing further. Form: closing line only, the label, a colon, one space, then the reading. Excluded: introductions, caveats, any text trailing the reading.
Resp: 7:12
